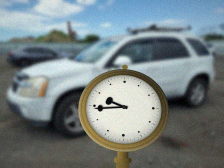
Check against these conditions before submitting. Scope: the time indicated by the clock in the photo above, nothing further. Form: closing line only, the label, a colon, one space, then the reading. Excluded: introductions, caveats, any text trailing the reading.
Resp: 9:44
